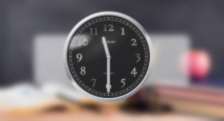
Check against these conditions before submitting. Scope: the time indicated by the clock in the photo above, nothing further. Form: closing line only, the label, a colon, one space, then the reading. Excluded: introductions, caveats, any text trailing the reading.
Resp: 11:30
